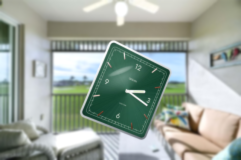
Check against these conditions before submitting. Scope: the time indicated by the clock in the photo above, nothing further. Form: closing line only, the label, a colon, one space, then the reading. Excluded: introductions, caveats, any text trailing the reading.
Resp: 2:17
